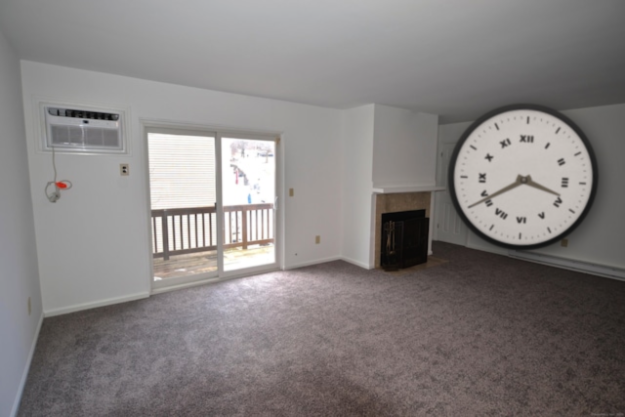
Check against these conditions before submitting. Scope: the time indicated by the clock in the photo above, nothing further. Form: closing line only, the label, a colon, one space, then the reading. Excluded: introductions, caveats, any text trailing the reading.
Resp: 3:40
